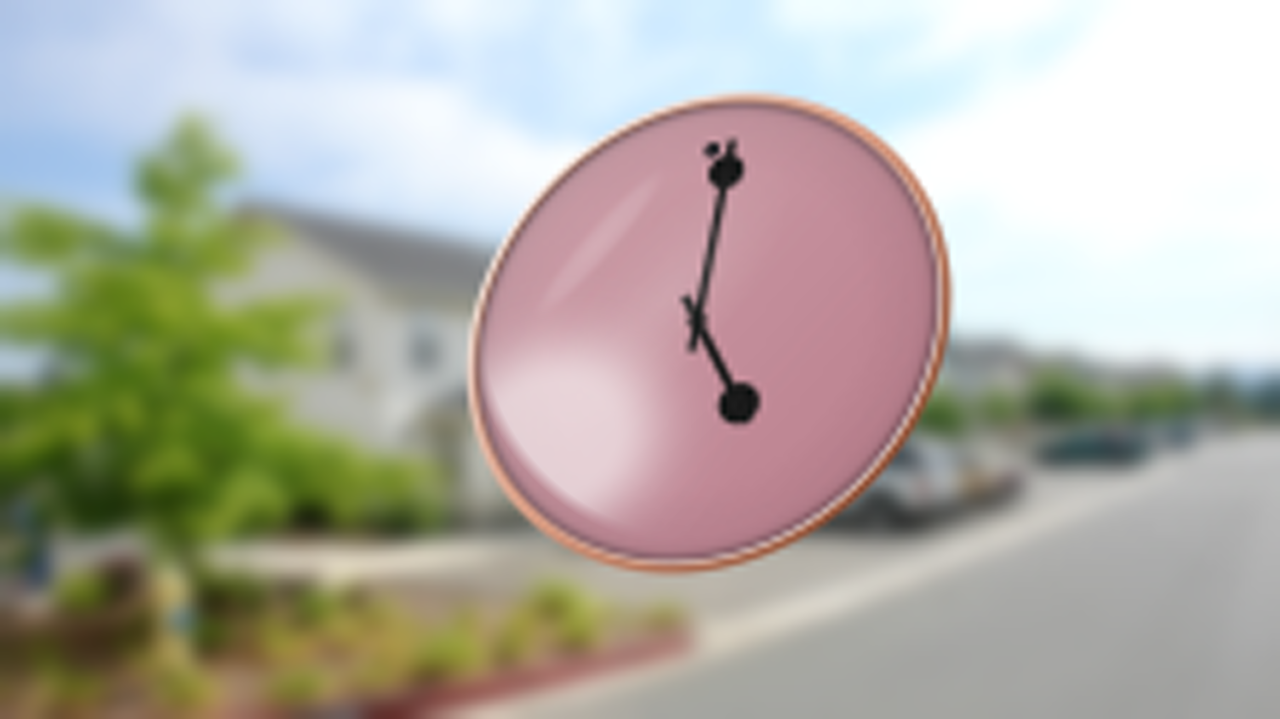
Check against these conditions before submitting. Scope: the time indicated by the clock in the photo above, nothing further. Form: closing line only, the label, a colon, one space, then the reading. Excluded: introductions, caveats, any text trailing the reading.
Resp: 5:01
